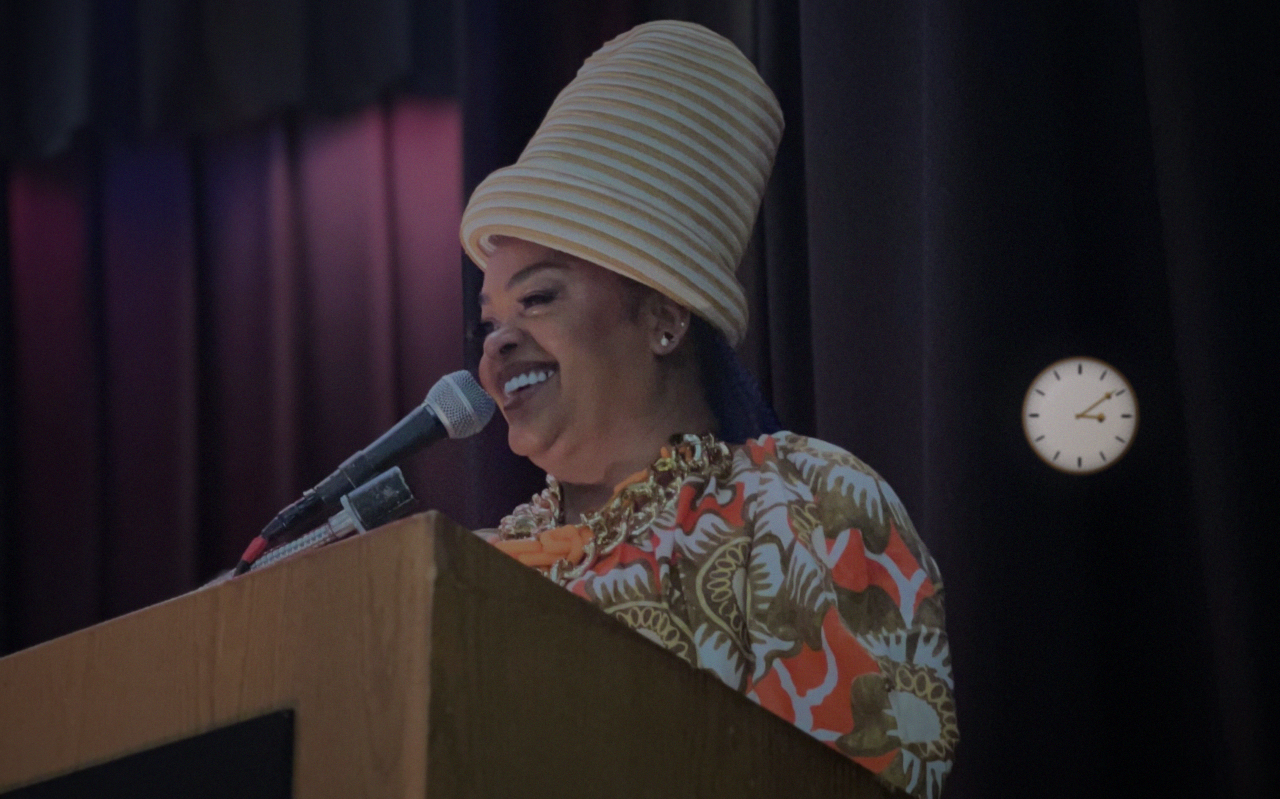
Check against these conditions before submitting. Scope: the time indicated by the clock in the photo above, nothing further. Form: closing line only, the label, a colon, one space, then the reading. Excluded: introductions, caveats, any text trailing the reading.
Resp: 3:09
